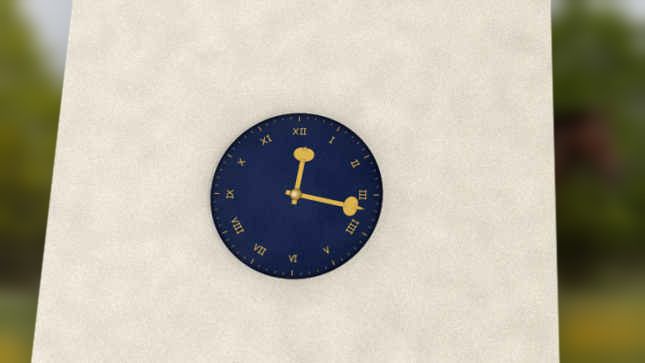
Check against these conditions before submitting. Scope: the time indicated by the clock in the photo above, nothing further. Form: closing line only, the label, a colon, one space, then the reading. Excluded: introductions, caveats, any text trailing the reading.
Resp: 12:17
